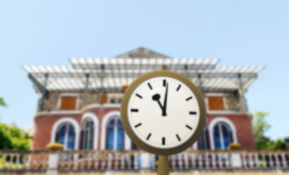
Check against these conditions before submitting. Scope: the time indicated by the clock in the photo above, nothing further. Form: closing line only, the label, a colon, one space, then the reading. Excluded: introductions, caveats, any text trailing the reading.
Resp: 11:01
